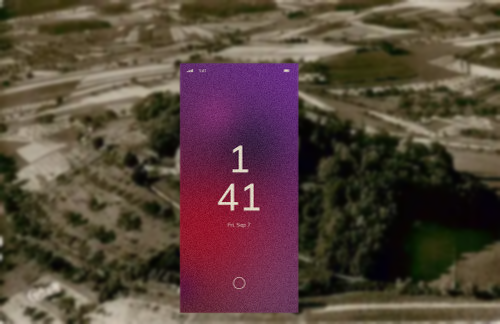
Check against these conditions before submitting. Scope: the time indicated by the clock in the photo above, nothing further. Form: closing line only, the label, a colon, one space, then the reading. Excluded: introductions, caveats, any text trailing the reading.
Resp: 1:41
